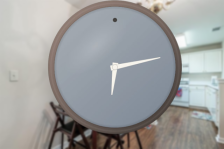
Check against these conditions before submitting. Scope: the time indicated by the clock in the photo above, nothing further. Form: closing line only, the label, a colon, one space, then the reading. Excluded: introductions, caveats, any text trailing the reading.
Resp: 6:13
